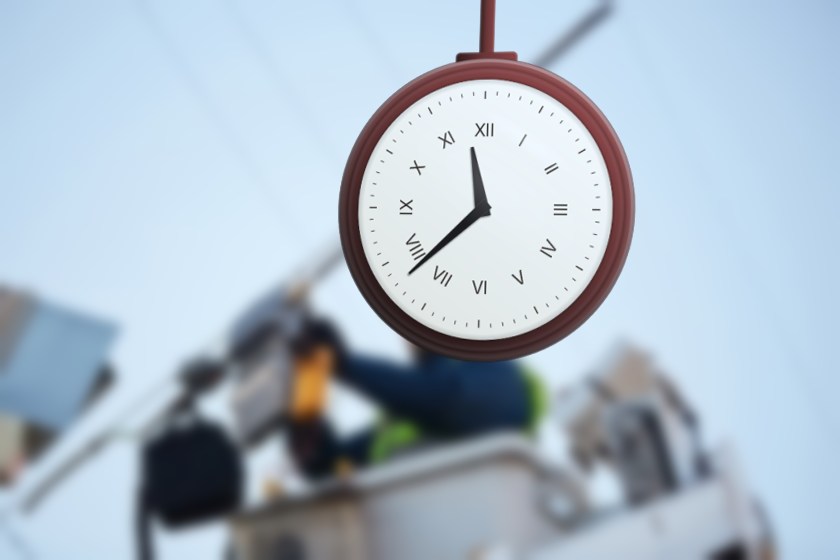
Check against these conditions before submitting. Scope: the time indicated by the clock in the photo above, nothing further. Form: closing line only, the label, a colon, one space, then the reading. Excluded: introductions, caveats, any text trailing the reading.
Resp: 11:38
